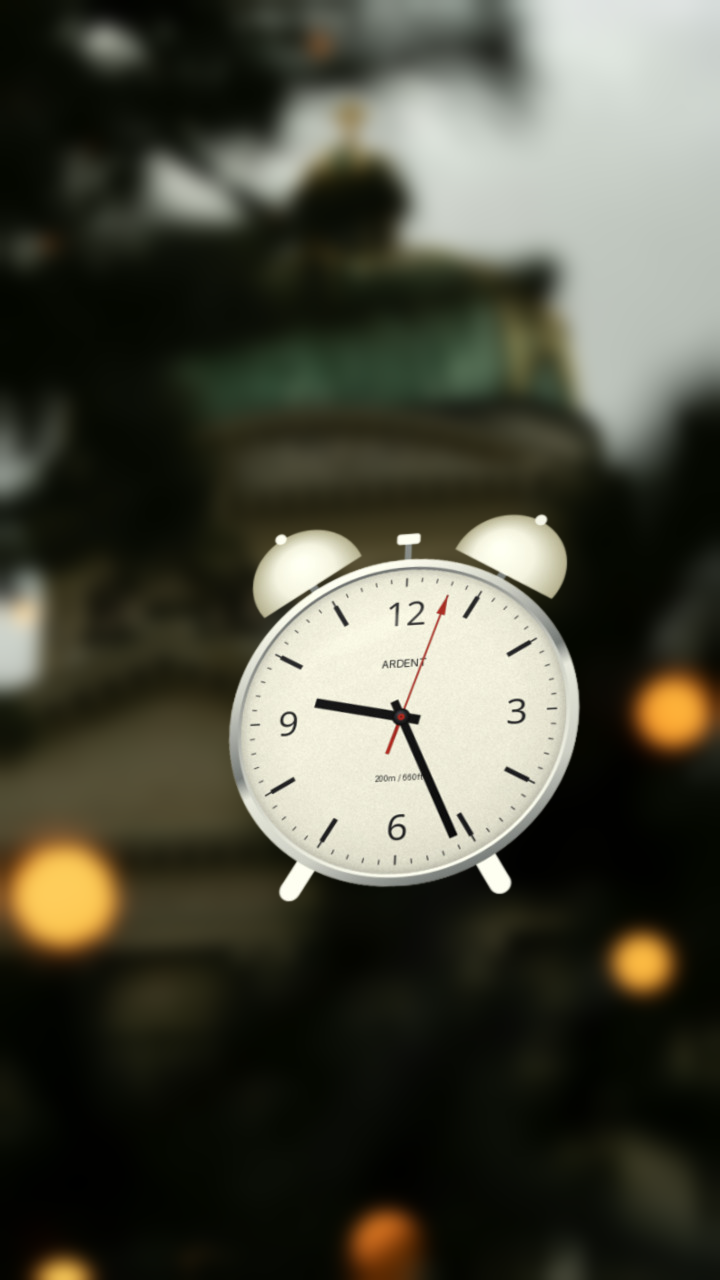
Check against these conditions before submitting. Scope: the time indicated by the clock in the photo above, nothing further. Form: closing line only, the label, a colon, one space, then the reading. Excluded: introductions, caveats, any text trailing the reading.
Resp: 9:26:03
